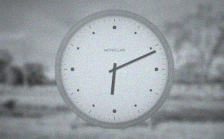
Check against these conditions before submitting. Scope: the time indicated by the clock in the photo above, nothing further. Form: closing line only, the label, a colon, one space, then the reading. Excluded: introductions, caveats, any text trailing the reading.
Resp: 6:11
